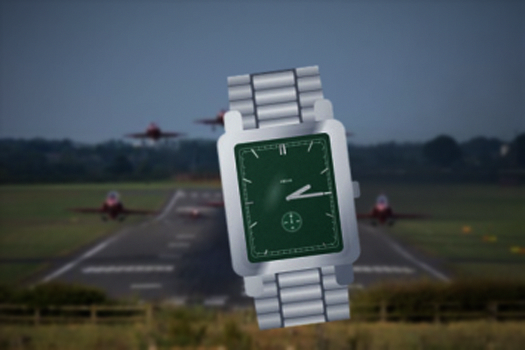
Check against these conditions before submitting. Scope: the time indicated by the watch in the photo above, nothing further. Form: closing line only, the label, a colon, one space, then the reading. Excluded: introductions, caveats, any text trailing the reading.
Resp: 2:15
